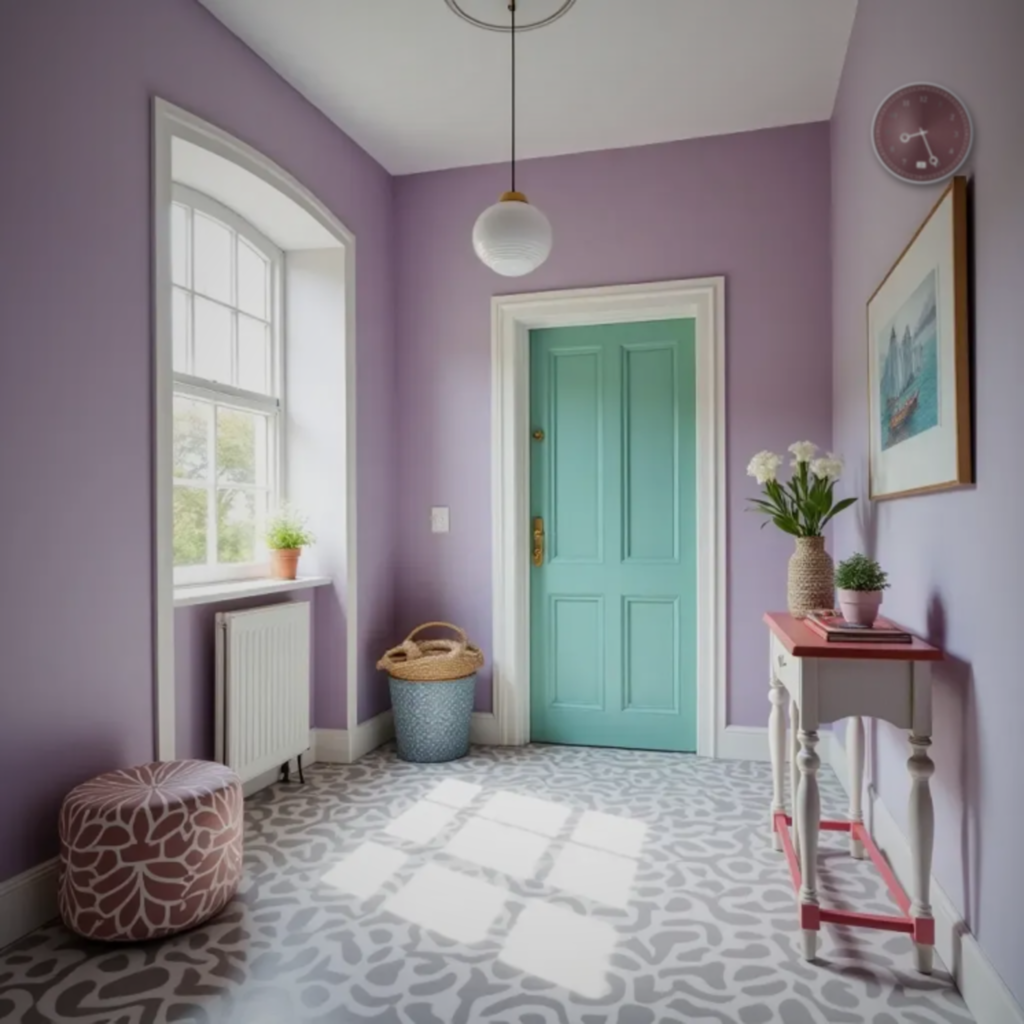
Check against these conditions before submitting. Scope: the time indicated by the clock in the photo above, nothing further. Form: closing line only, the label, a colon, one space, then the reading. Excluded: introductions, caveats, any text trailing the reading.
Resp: 8:26
